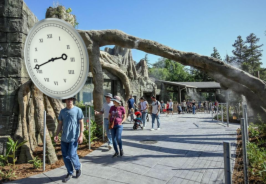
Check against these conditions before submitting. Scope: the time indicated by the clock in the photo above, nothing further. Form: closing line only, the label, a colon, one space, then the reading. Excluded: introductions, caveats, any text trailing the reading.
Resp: 2:42
